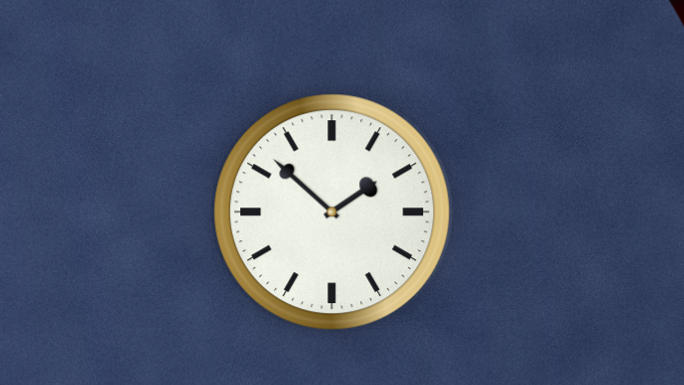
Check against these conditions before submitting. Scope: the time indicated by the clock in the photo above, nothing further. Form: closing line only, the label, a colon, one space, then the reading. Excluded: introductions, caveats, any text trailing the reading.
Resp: 1:52
